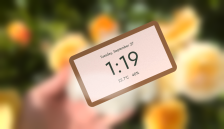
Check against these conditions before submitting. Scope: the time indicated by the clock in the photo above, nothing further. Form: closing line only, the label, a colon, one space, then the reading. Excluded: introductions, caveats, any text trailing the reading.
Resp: 1:19
